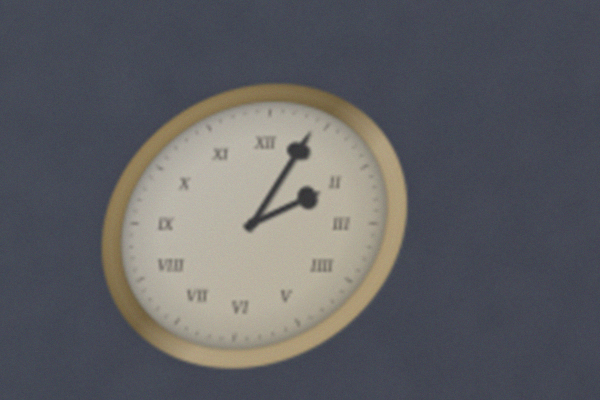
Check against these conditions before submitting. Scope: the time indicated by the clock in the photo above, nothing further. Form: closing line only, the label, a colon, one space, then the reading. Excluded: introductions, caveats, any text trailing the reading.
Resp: 2:04
